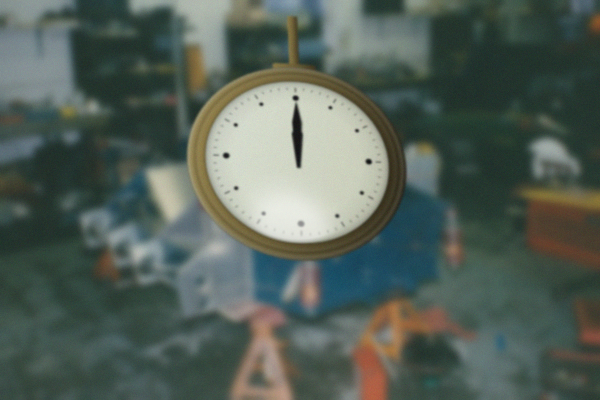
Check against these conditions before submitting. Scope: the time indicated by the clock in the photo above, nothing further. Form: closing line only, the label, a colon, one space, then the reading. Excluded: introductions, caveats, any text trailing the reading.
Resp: 12:00
